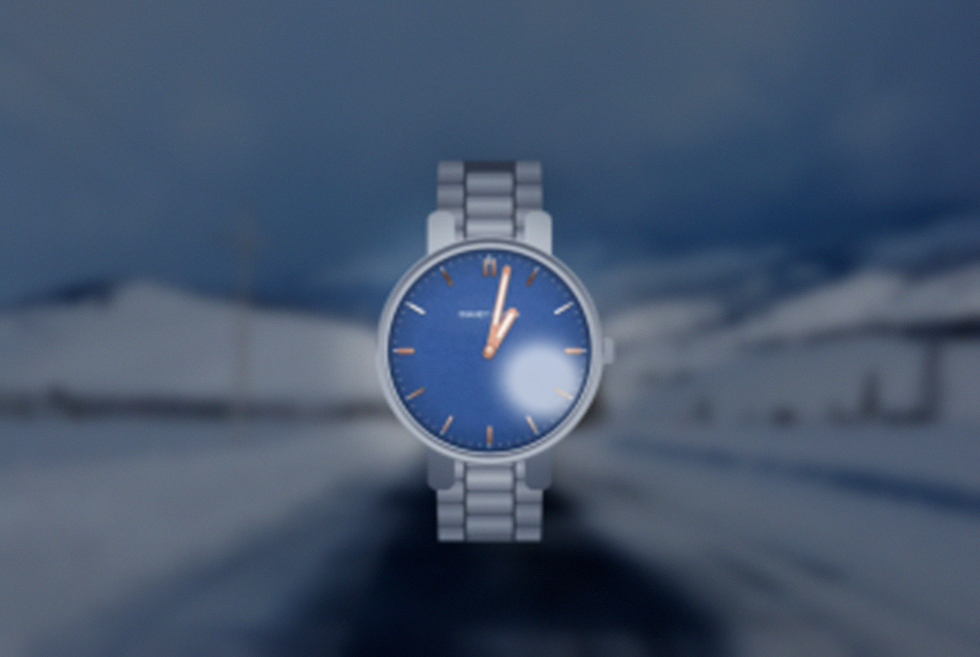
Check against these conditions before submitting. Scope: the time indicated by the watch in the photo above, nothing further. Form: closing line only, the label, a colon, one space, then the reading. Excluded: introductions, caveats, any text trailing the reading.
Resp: 1:02
